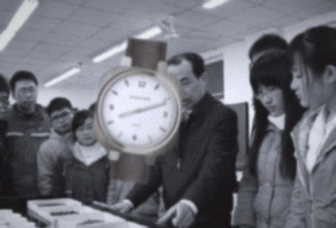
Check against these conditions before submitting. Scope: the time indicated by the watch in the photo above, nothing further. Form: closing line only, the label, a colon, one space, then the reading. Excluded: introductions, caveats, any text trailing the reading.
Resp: 8:11
